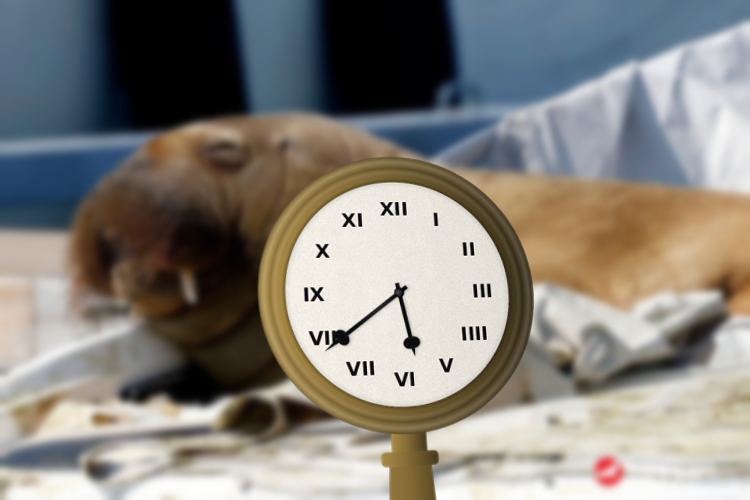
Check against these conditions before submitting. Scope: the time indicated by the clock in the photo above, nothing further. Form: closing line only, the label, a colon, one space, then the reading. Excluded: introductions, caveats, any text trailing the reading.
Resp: 5:39
